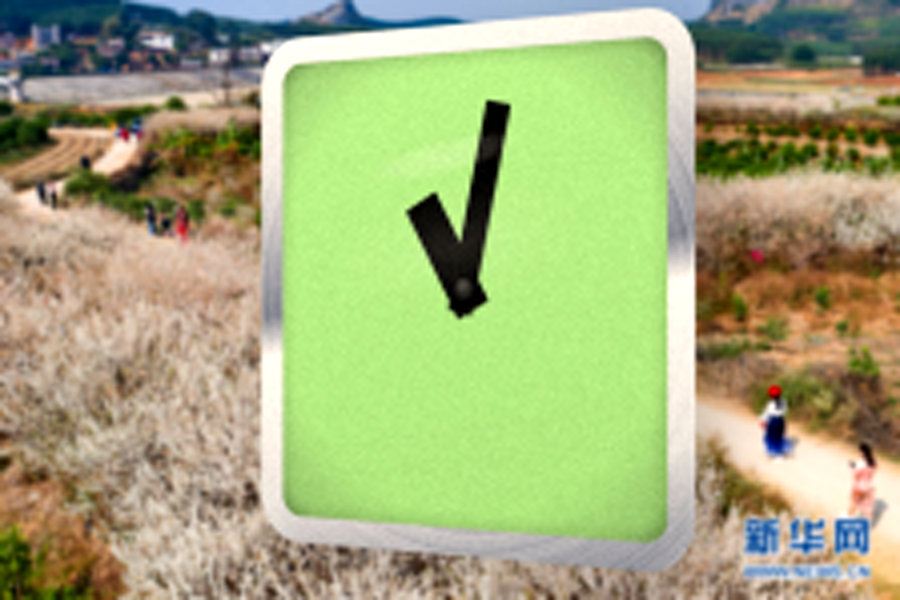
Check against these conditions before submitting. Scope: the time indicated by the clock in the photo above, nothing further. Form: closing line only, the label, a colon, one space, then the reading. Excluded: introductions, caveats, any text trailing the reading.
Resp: 11:02
